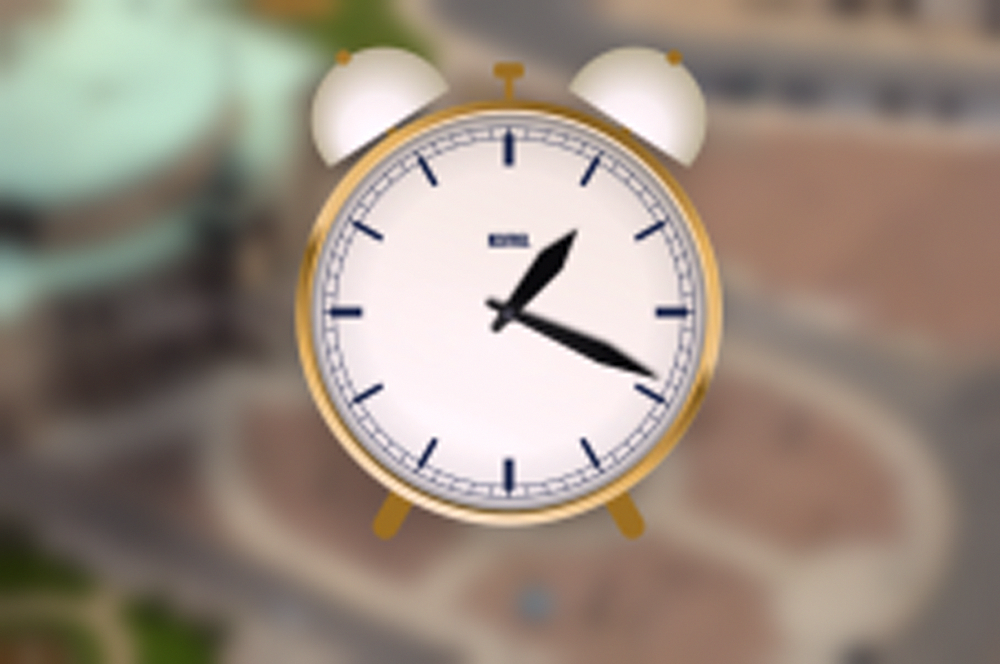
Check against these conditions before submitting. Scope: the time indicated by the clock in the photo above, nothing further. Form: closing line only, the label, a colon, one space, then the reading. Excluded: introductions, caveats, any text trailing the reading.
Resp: 1:19
